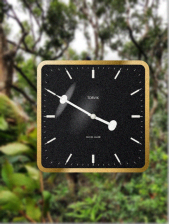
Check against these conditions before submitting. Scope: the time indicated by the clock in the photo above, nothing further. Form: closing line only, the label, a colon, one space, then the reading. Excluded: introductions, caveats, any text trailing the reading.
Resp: 3:50
